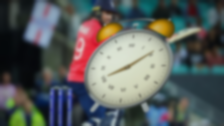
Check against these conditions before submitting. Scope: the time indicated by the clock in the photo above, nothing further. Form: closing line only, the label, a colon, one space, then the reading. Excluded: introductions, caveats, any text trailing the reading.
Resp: 8:09
